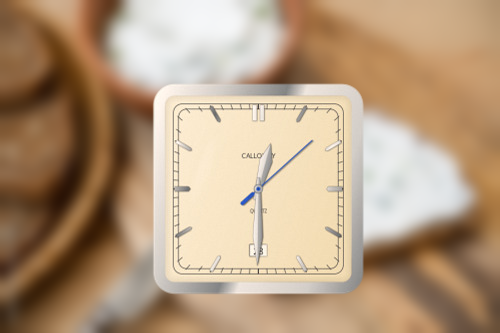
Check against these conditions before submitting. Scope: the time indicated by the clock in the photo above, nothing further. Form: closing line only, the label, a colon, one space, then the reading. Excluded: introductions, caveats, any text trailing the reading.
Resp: 12:30:08
